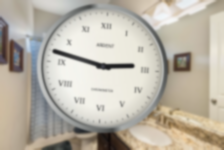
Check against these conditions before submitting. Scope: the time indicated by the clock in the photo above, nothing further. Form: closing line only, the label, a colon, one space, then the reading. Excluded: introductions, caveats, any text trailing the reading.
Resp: 2:47
